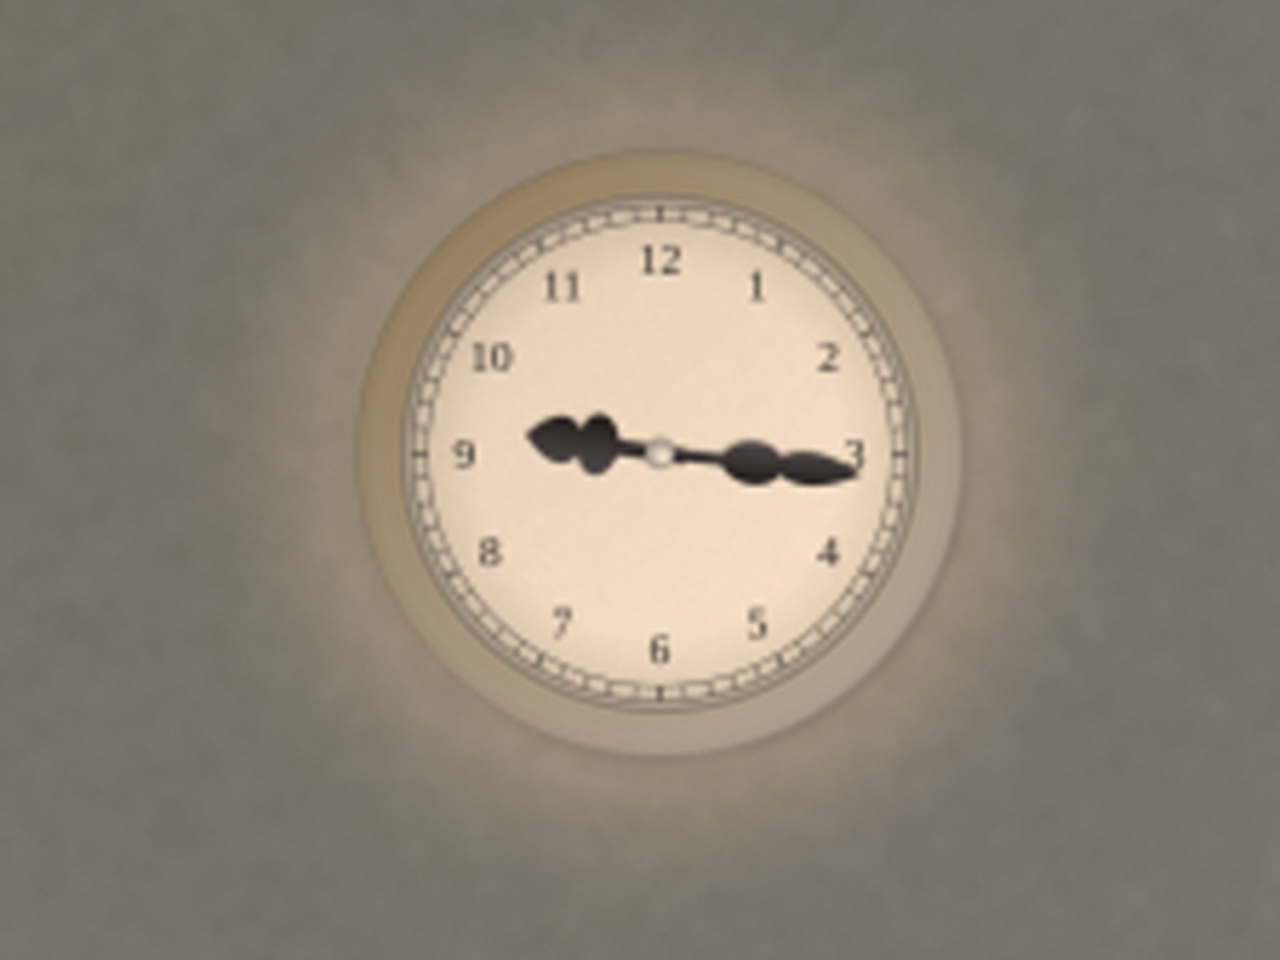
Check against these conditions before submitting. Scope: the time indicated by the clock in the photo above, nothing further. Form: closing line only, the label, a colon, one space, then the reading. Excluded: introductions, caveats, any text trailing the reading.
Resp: 9:16
